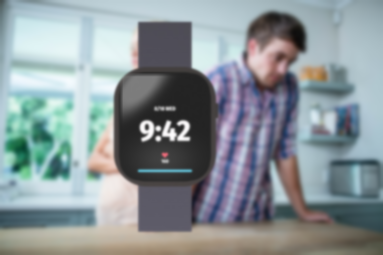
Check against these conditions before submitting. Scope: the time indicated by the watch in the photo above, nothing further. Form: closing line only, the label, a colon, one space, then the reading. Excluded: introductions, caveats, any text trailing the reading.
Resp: 9:42
